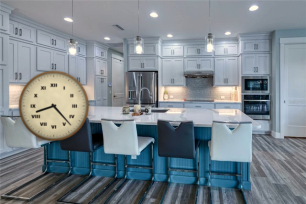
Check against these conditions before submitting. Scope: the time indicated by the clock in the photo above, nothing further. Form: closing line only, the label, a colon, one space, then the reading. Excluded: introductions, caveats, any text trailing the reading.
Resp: 8:23
